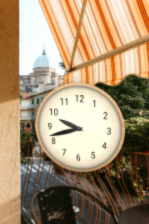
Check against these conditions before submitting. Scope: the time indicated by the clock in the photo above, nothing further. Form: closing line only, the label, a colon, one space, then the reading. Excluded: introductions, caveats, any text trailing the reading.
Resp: 9:42
